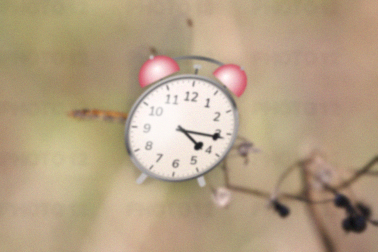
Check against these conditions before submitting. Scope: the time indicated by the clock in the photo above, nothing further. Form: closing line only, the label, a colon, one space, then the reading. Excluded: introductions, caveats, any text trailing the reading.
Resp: 4:16
